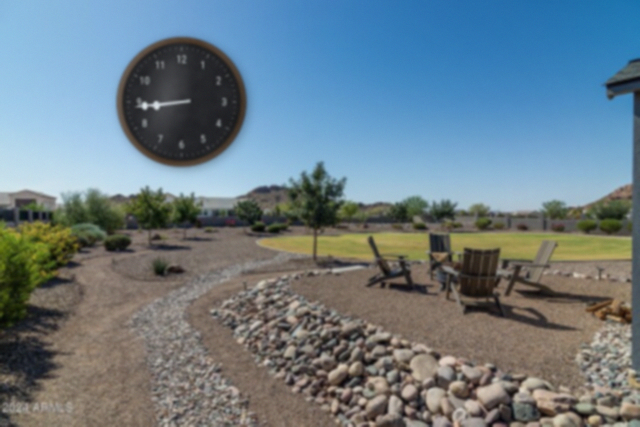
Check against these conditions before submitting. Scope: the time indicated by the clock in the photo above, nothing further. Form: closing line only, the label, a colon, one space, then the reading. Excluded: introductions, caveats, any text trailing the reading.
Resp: 8:44
